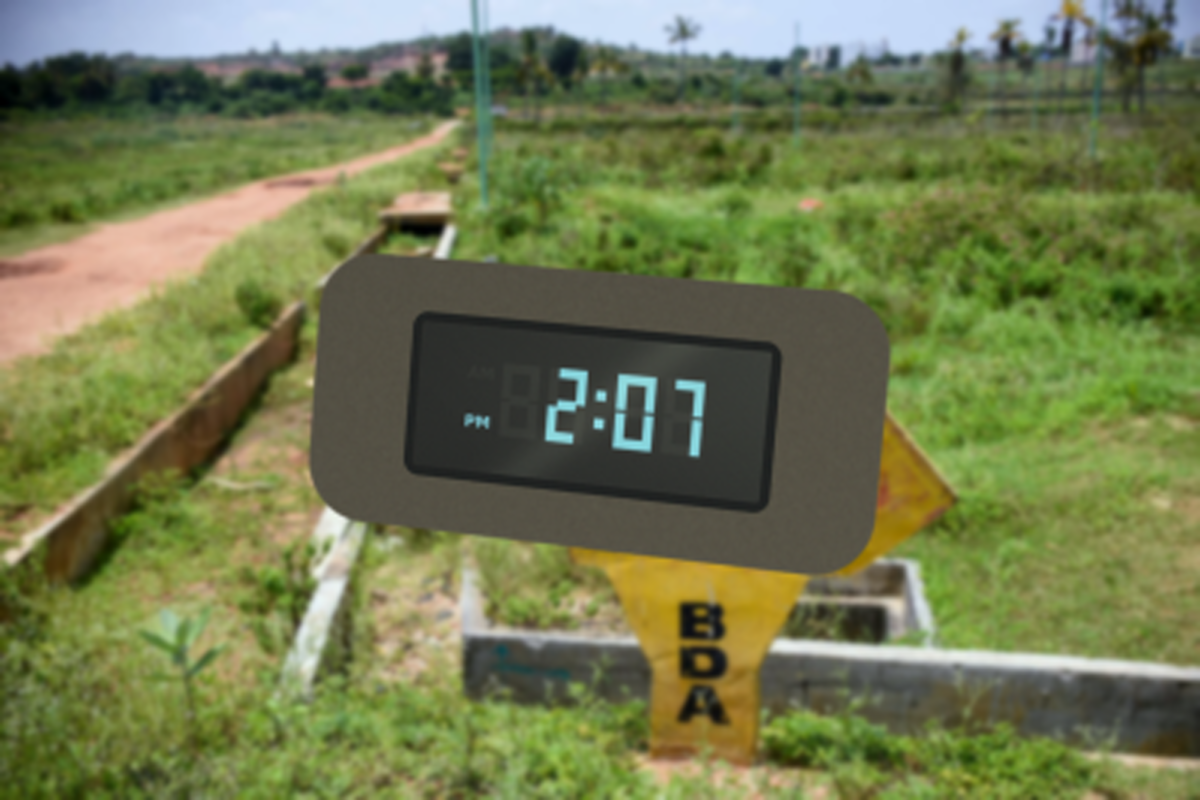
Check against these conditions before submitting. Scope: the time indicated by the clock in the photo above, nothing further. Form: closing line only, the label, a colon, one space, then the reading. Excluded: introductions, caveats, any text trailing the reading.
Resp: 2:07
